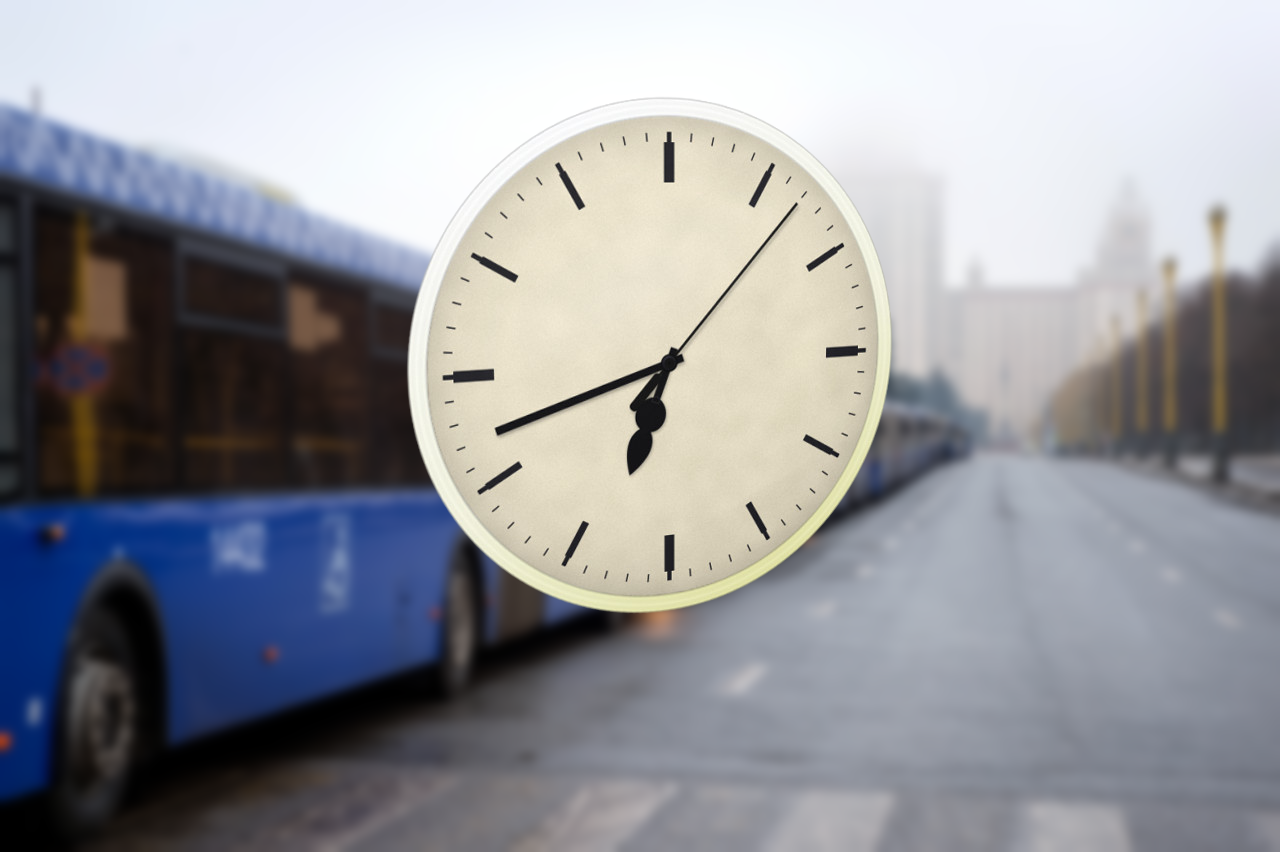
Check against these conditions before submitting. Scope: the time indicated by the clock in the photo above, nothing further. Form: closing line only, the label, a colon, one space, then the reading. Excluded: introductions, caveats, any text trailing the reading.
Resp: 6:42:07
